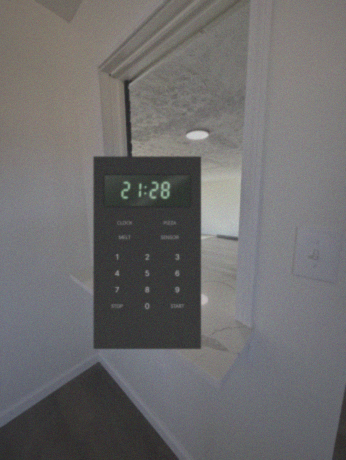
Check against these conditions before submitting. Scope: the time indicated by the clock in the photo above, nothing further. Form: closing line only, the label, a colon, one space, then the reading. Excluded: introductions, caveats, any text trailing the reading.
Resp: 21:28
